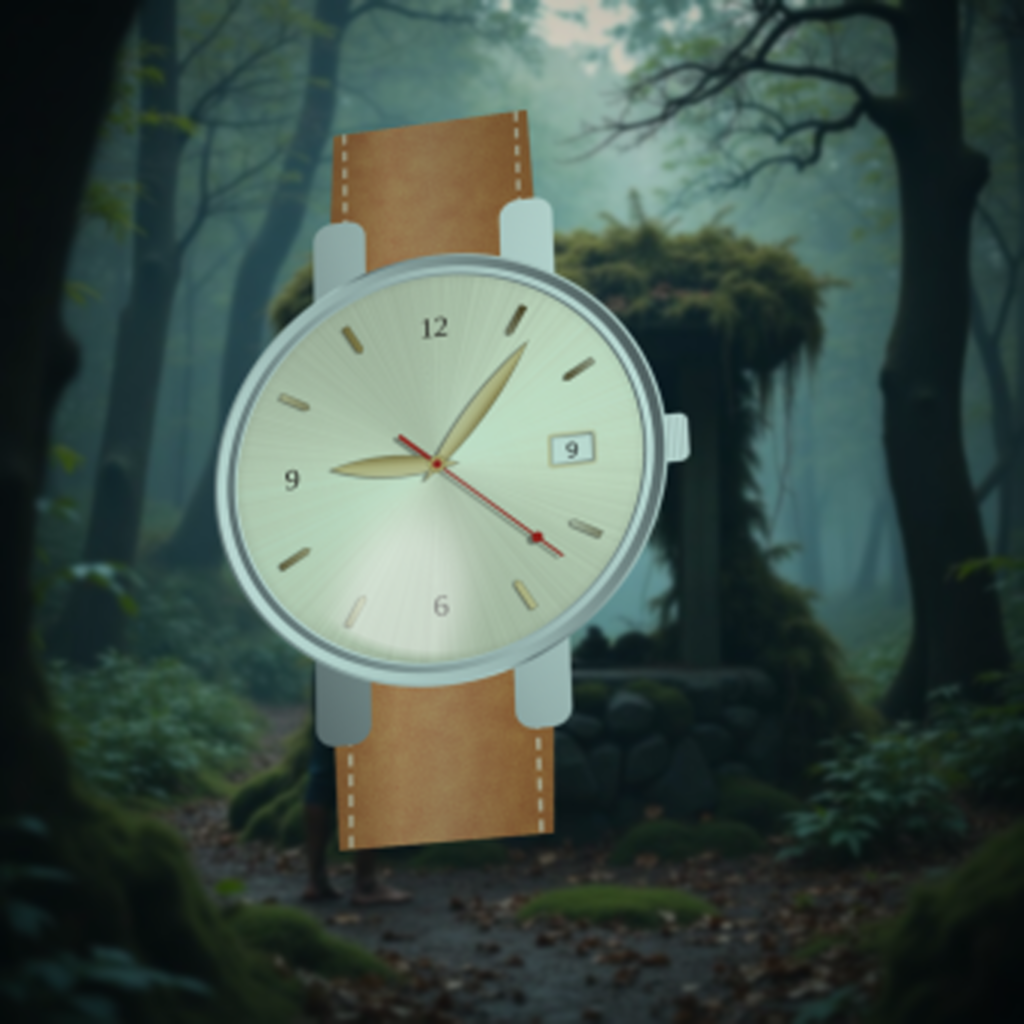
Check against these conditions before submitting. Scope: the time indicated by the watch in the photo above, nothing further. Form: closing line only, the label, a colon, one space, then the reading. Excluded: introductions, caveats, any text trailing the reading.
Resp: 9:06:22
